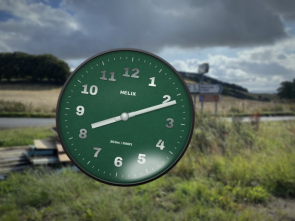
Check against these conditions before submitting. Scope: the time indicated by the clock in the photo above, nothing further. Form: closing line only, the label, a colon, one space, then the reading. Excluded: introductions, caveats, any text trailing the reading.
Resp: 8:11
